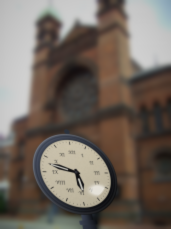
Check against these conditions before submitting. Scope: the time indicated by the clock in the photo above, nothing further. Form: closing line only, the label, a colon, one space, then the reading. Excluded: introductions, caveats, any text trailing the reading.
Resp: 5:48
